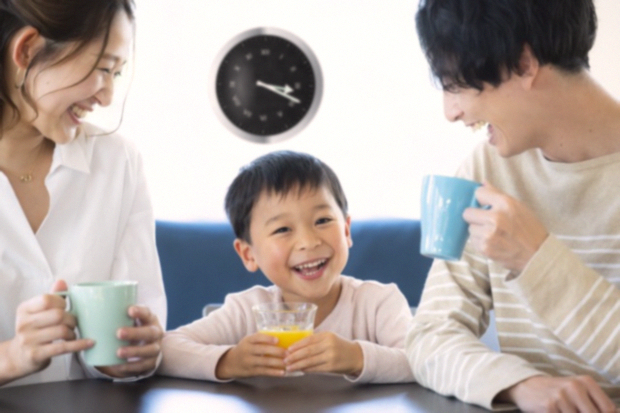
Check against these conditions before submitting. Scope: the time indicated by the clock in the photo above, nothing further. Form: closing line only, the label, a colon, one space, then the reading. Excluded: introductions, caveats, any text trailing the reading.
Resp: 3:19
